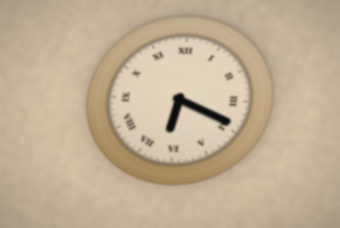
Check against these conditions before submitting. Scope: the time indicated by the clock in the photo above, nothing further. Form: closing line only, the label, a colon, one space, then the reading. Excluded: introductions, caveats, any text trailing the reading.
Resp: 6:19
